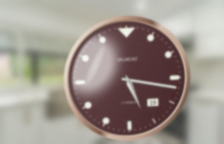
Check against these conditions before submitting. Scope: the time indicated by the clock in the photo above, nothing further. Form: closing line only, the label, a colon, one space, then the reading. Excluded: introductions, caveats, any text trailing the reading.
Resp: 5:17
